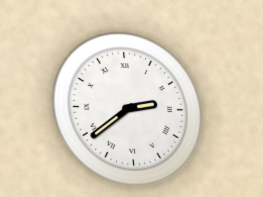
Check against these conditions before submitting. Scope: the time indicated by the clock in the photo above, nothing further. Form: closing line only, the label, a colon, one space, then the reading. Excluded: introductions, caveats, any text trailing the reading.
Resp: 2:39
